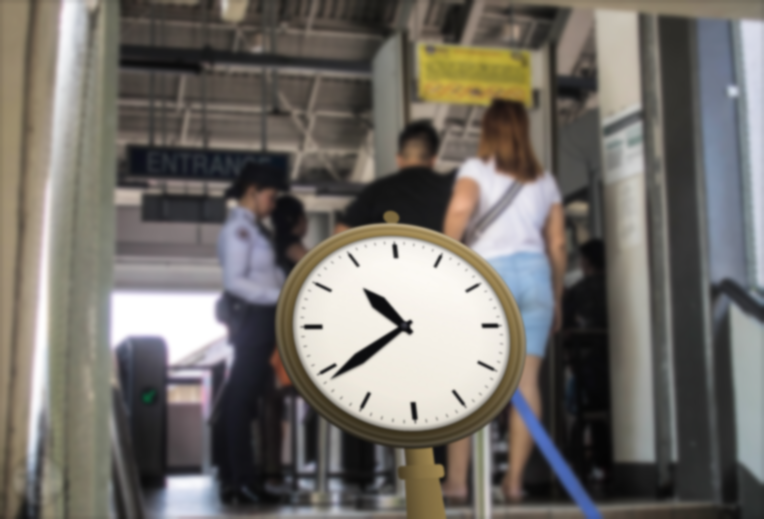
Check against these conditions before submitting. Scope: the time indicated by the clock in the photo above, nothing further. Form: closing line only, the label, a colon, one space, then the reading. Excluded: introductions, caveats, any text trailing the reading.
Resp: 10:39
